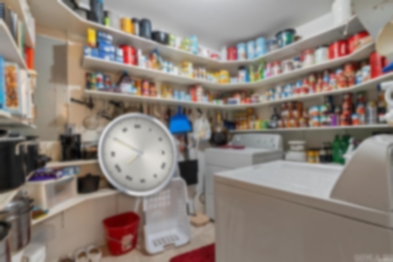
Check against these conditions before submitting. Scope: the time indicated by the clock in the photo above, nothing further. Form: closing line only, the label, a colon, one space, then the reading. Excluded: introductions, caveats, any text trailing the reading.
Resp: 7:50
